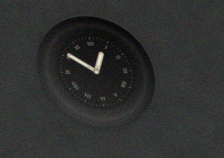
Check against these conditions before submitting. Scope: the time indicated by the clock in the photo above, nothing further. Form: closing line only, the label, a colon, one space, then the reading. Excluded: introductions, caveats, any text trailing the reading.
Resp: 12:51
